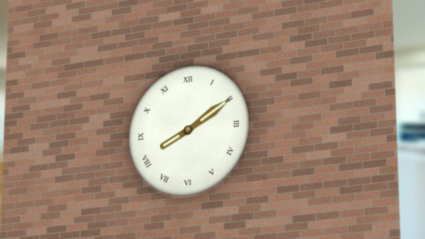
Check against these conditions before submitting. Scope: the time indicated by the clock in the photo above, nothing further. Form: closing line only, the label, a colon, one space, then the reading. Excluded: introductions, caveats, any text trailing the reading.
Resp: 8:10
